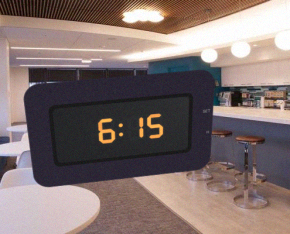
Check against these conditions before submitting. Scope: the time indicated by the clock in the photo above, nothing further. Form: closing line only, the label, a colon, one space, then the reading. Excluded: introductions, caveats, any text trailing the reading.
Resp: 6:15
